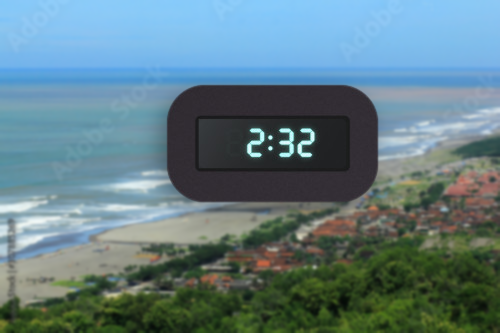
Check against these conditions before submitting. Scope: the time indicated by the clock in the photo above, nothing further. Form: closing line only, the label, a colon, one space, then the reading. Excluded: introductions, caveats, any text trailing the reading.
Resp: 2:32
